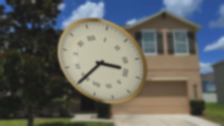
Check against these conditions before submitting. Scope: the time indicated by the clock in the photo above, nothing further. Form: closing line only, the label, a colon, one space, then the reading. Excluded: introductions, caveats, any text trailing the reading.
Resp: 3:40
